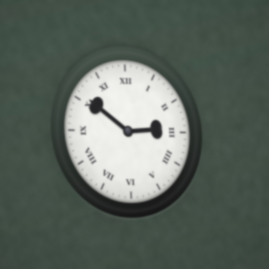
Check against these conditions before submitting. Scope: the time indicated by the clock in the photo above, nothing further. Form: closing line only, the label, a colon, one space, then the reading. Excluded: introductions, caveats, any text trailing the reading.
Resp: 2:51
